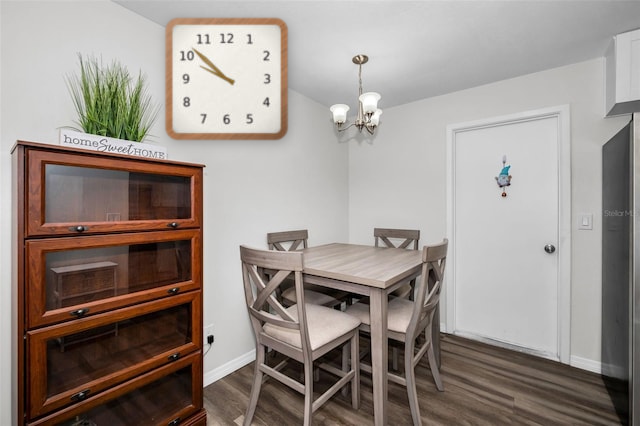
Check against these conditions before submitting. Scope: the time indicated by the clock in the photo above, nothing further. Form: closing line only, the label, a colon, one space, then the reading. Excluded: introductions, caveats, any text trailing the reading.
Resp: 9:52
